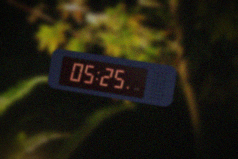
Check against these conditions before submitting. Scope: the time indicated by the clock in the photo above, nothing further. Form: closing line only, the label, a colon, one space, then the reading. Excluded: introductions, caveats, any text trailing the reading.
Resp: 5:25
